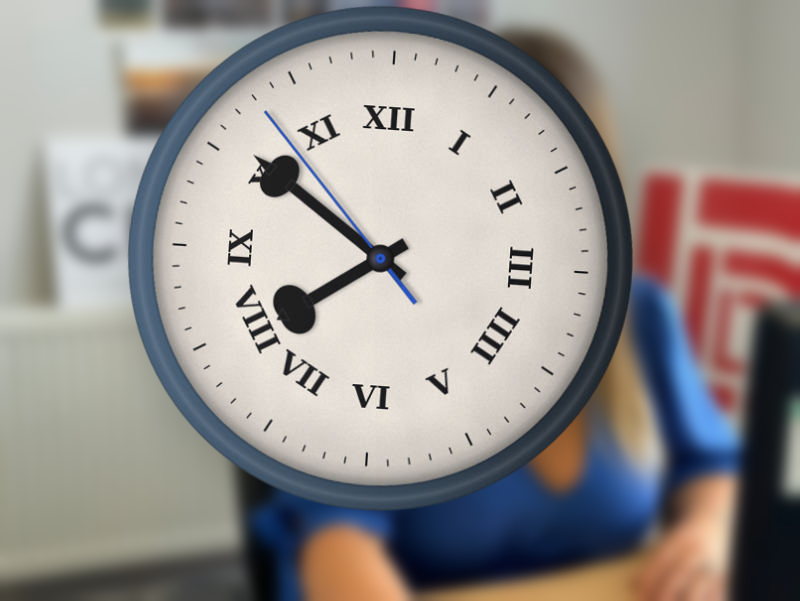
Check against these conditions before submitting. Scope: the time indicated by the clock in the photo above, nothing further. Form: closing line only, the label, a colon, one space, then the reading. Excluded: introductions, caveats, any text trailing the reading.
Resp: 7:50:53
